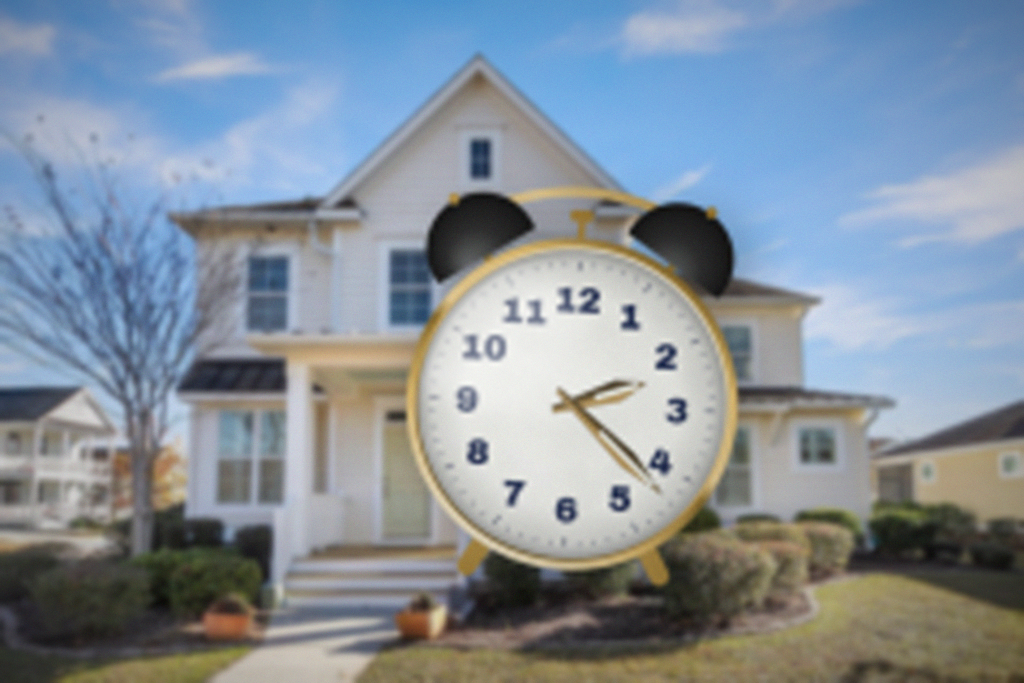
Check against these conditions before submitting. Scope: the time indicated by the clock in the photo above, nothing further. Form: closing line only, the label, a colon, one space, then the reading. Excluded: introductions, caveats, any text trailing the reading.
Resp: 2:22
